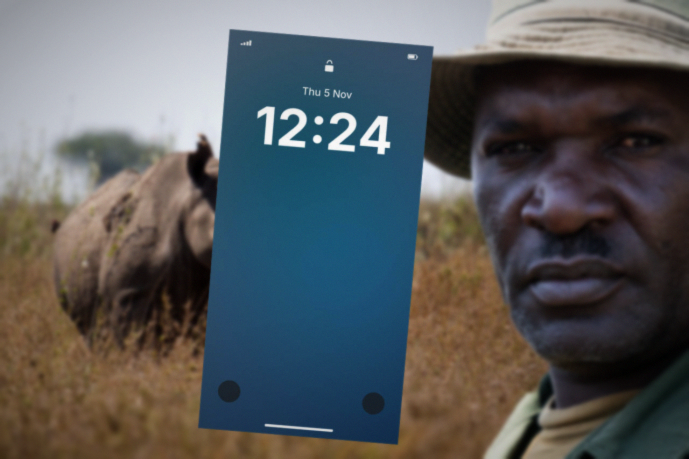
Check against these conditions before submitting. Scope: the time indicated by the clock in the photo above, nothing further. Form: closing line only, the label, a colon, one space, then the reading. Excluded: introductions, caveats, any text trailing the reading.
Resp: 12:24
